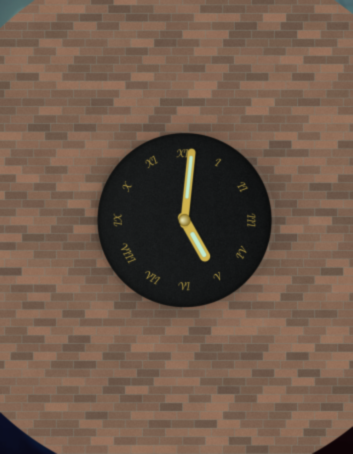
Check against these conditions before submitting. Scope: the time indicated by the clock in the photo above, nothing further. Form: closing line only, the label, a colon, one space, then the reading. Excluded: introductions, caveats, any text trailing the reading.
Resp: 5:01
